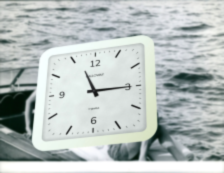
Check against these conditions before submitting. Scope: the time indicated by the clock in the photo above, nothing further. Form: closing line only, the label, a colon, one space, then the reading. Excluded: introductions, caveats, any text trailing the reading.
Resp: 11:15
